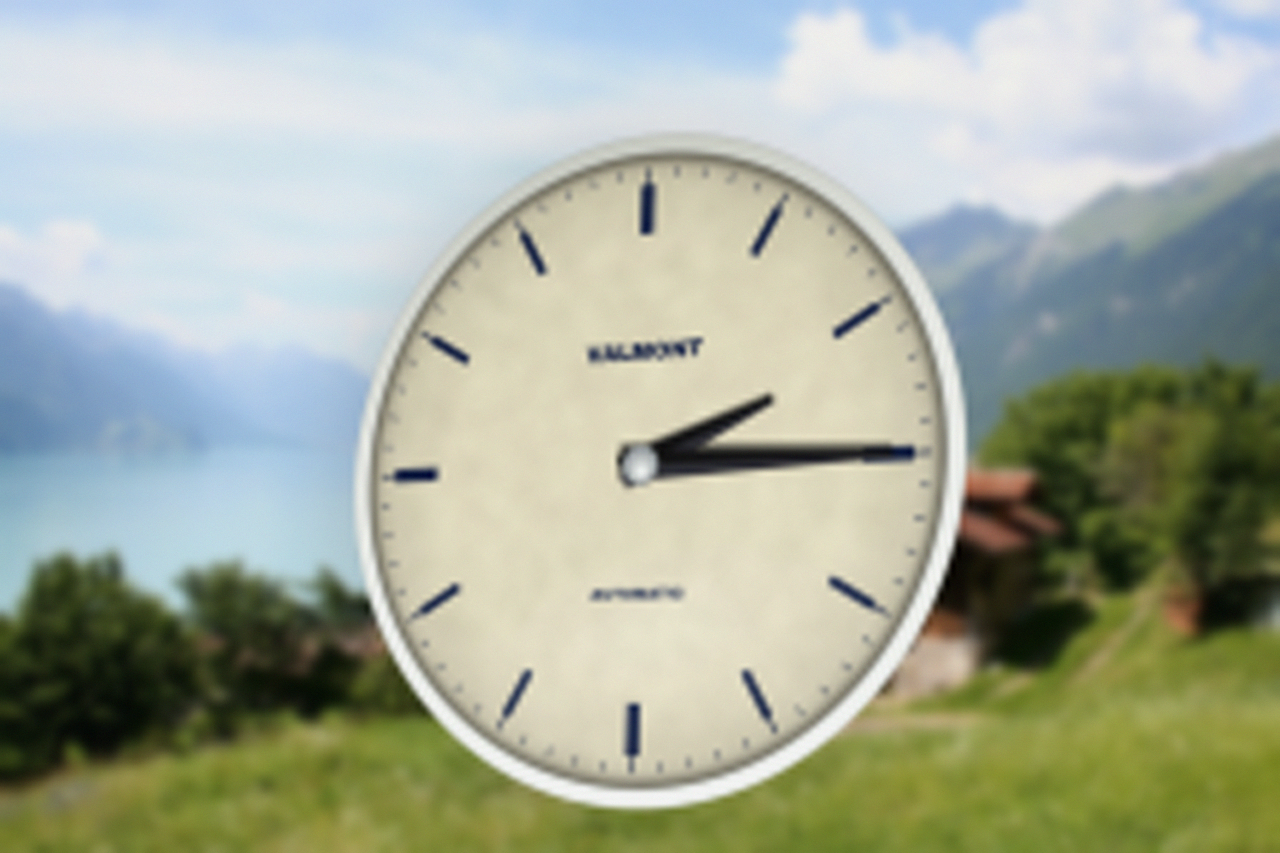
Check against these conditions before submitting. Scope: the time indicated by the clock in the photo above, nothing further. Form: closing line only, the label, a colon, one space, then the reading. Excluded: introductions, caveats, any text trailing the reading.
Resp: 2:15
